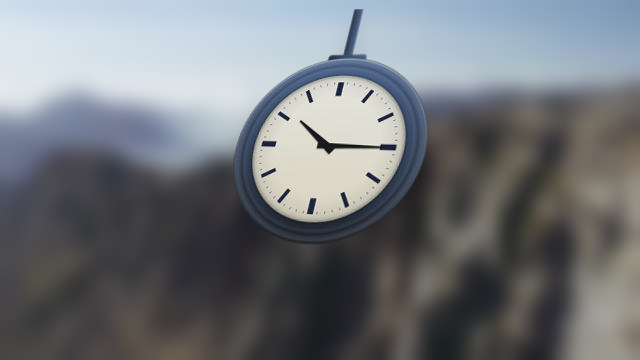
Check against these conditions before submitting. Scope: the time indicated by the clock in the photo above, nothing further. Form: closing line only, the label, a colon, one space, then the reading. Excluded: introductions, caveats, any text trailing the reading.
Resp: 10:15
